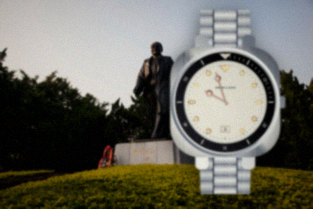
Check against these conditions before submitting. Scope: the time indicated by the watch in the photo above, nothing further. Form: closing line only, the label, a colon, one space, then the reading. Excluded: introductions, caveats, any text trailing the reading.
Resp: 9:57
